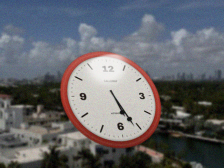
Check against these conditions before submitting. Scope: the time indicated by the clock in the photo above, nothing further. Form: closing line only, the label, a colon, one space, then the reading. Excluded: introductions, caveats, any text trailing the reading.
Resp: 5:26
